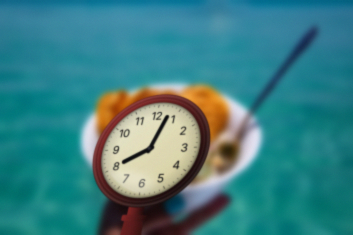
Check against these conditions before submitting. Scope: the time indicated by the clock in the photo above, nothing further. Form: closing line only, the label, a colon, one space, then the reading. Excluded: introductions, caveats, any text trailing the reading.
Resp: 8:03
